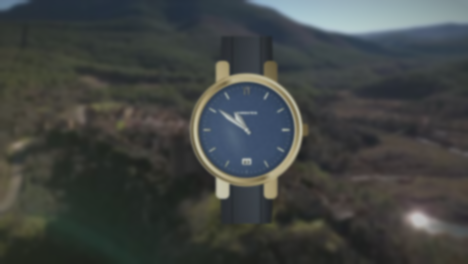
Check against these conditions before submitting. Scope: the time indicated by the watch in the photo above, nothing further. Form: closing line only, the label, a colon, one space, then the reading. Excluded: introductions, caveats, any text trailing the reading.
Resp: 10:51
